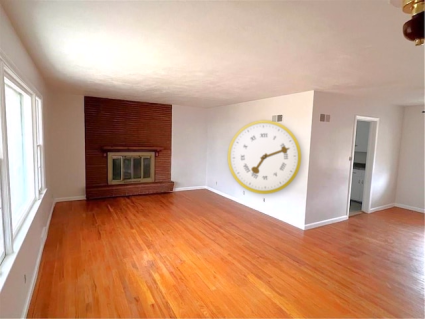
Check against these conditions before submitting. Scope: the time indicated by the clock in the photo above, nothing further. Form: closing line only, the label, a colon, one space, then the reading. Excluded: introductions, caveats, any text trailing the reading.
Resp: 7:12
